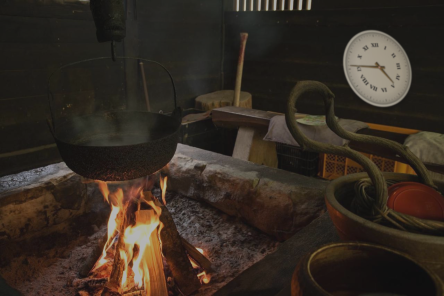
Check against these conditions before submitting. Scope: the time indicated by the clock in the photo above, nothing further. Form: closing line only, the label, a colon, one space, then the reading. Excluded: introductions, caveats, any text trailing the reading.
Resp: 4:46
